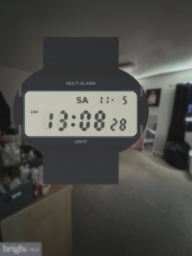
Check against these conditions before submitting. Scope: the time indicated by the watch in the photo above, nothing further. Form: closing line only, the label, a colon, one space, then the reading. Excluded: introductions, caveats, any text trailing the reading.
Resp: 13:08:28
